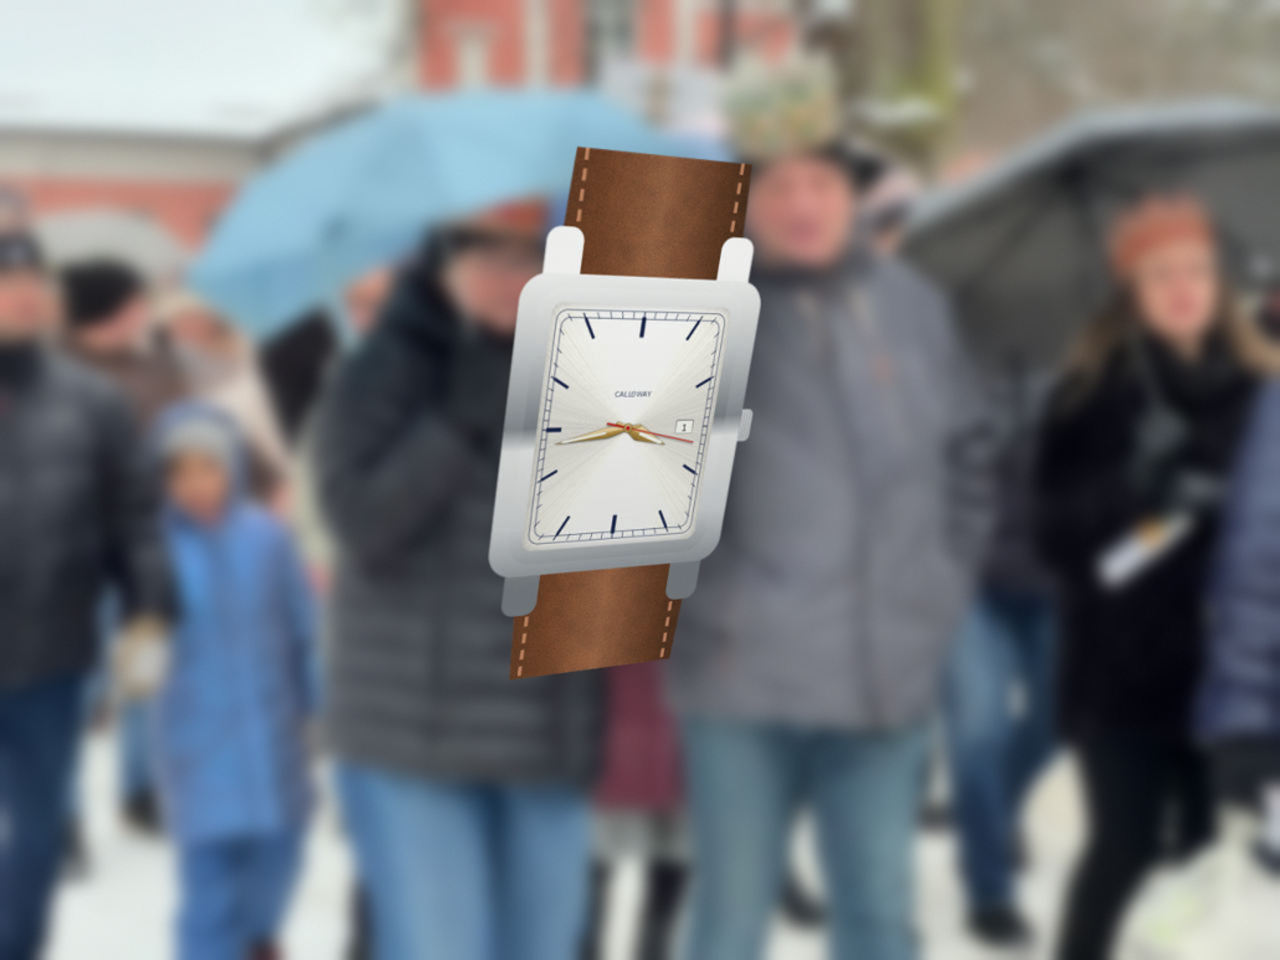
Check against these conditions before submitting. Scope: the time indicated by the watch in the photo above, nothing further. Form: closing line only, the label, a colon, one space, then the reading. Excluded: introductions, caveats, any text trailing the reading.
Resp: 3:43:17
